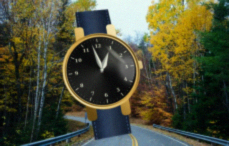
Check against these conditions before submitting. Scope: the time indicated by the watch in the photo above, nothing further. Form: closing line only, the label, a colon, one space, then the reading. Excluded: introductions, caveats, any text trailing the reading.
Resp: 12:58
